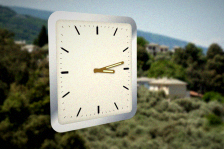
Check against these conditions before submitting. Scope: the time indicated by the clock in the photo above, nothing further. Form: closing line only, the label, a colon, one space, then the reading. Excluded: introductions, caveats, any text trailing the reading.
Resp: 3:13
